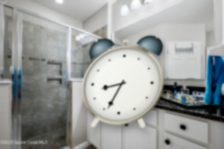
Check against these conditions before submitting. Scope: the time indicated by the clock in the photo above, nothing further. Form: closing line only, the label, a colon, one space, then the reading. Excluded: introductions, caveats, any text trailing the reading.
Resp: 8:34
